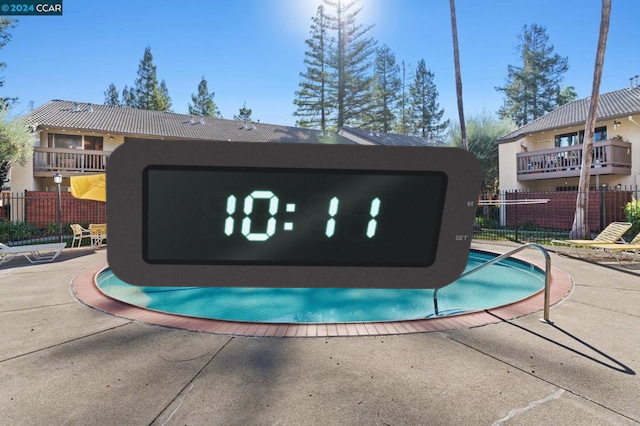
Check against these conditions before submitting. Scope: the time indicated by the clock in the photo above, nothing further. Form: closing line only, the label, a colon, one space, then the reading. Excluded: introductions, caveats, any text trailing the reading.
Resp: 10:11
